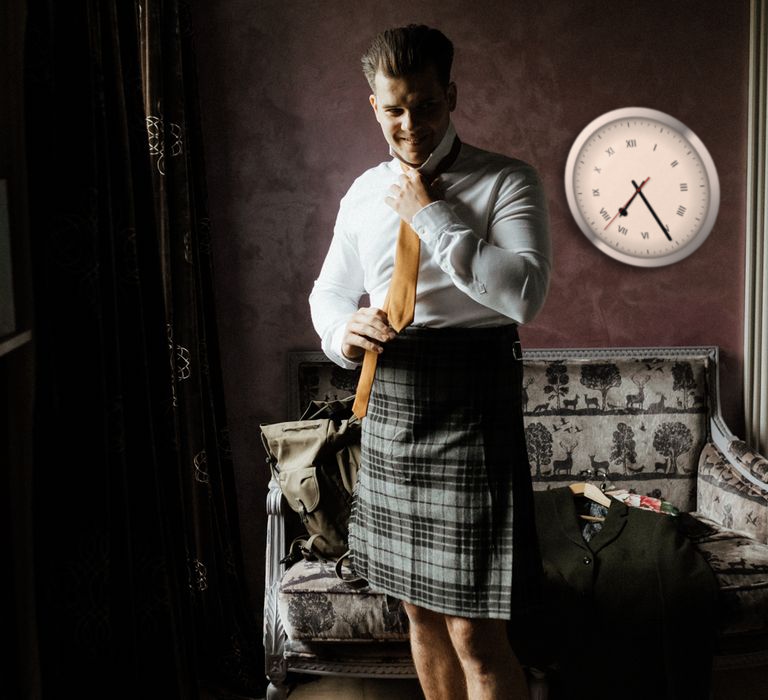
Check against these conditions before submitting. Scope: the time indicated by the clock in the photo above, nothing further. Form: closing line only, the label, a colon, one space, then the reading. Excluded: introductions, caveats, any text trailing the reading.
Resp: 7:25:38
